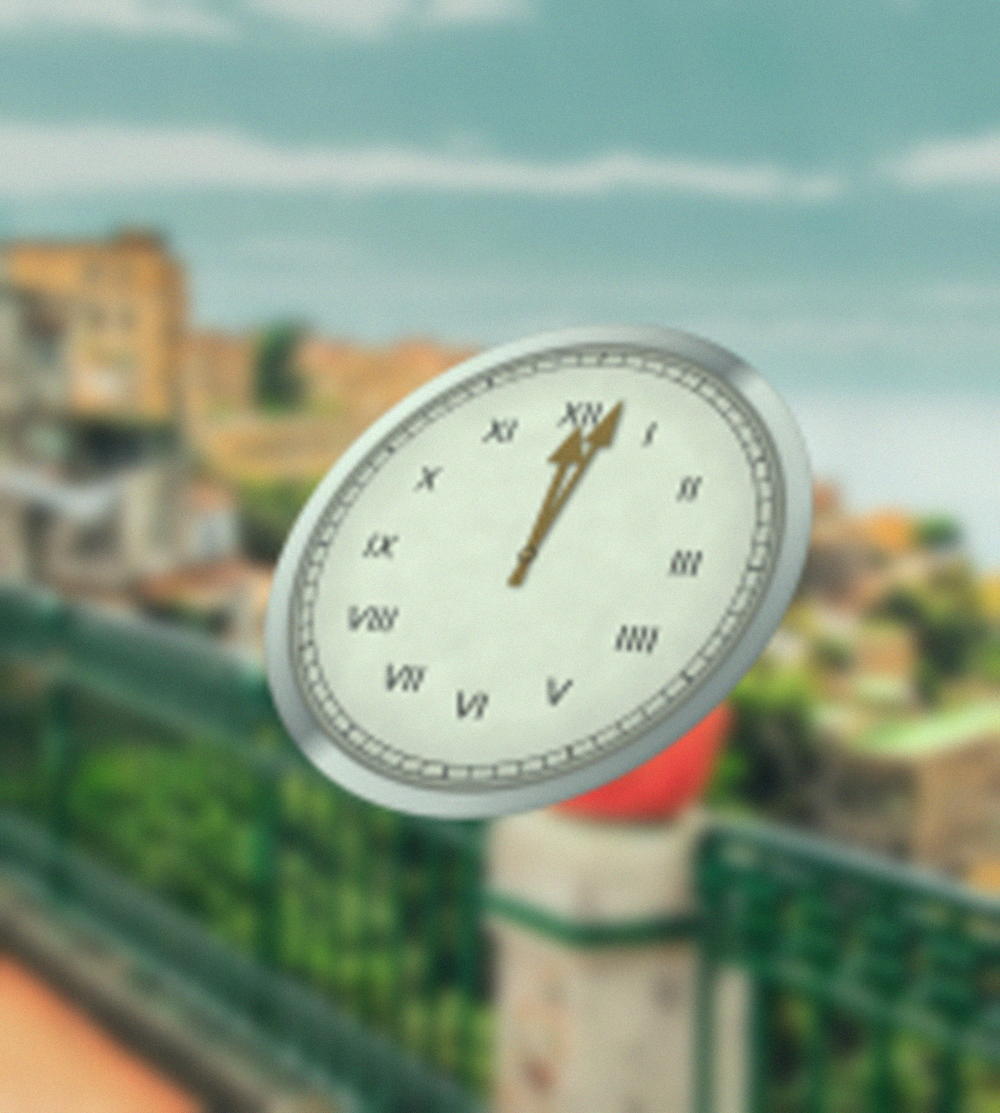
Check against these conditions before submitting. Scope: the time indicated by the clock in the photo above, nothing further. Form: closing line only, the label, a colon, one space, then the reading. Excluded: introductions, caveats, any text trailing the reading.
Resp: 12:02
